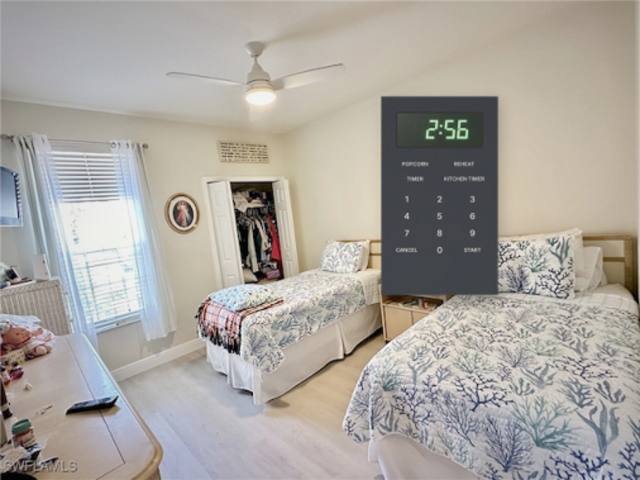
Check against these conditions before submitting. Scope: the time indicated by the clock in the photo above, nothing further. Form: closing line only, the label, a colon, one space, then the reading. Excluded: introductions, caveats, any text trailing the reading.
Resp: 2:56
